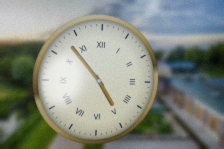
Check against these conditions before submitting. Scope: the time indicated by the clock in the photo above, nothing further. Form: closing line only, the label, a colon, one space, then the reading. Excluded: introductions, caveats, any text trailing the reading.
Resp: 4:53
